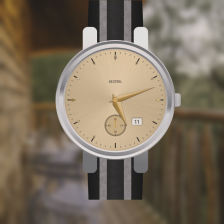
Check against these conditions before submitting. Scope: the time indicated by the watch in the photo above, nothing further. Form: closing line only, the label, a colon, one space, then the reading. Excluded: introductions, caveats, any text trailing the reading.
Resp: 5:12
